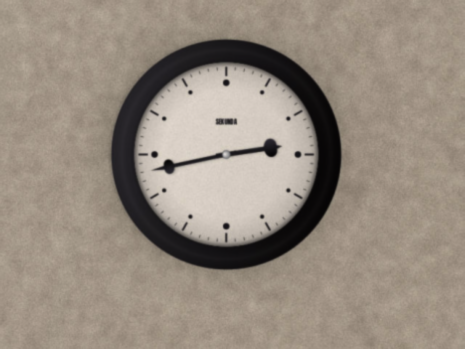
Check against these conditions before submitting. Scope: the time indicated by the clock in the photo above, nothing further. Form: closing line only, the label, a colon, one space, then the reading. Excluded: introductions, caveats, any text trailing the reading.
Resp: 2:43
